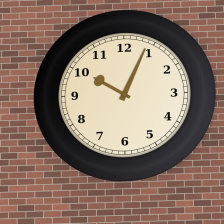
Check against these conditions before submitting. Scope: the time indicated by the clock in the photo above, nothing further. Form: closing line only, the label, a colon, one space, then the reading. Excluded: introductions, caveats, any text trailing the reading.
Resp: 10:04
